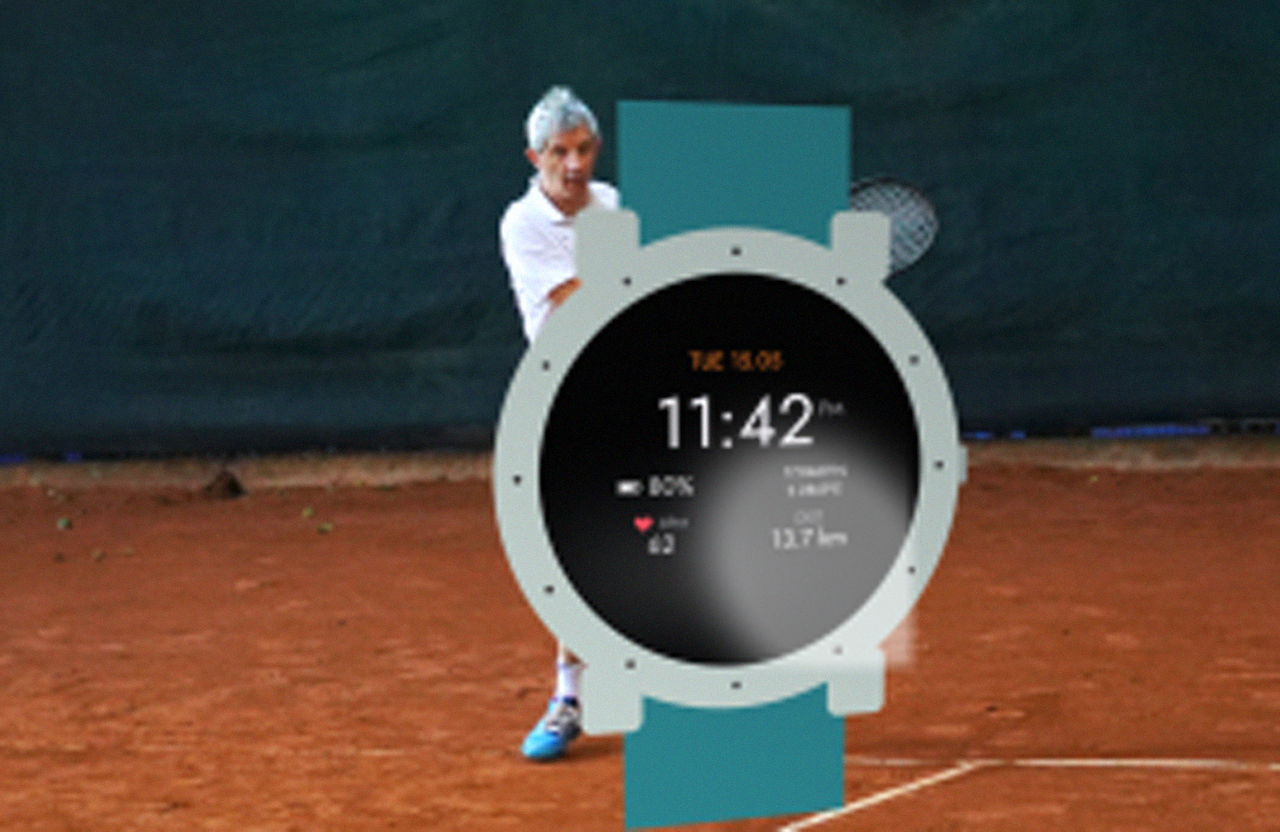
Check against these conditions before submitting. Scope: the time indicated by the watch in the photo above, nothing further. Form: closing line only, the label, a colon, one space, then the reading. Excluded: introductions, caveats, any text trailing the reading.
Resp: 11:42
